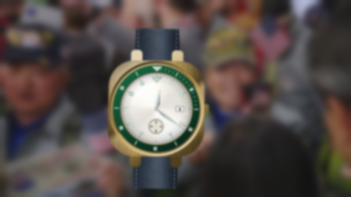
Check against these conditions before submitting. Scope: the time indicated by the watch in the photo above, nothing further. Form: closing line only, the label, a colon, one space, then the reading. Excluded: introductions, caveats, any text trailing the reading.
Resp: 12:21
